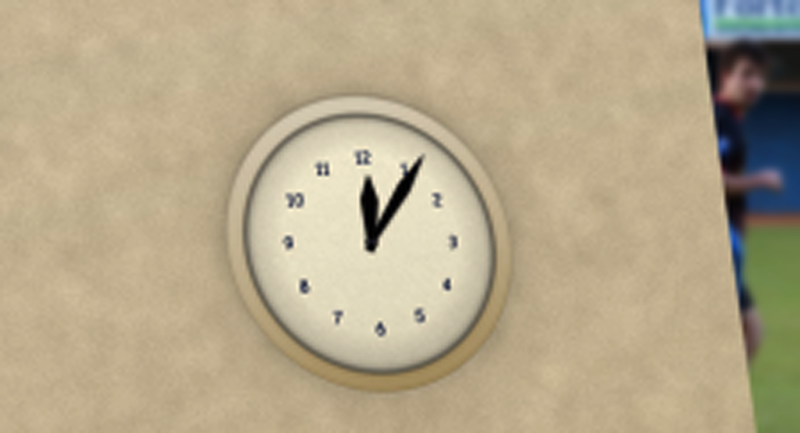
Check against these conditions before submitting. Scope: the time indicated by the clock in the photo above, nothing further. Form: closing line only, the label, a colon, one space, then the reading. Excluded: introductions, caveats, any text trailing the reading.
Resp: 12:06
